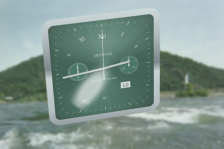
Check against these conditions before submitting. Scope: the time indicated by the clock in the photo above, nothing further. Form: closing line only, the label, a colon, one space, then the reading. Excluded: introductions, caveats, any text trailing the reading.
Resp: 2:44
